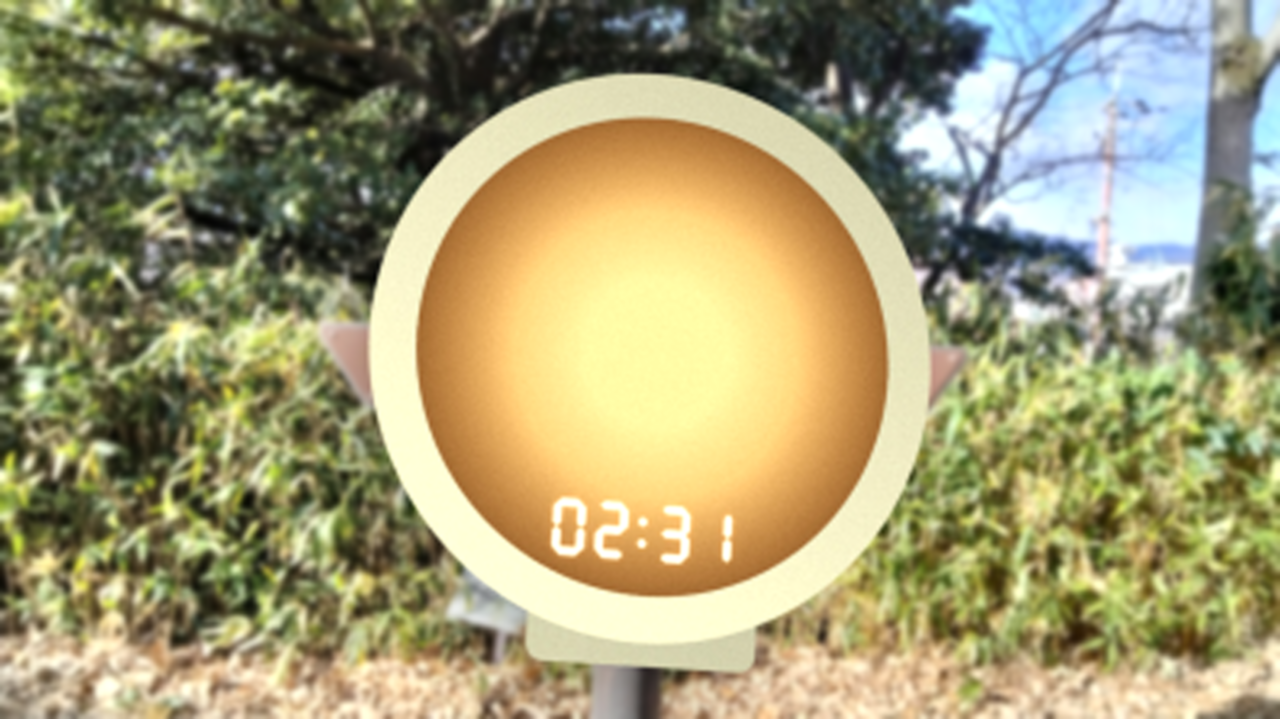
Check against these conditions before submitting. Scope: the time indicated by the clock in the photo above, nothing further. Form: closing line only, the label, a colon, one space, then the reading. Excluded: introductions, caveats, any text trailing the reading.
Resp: 2:31
